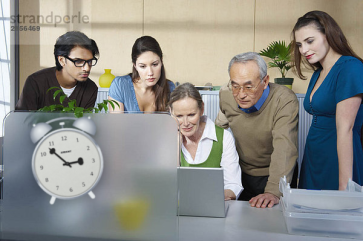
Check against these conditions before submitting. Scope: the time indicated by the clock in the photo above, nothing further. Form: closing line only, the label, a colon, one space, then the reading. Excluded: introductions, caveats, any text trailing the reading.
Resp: 2:53
